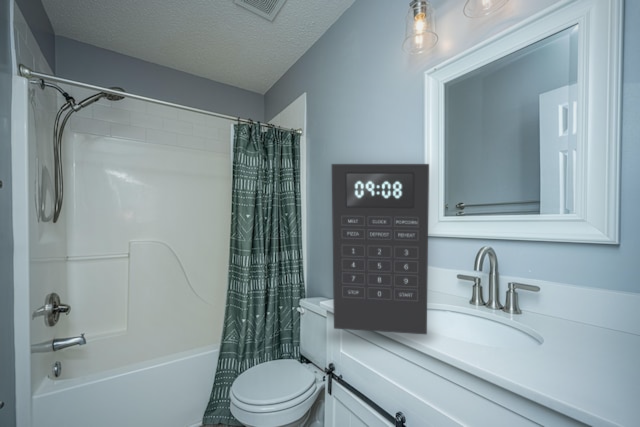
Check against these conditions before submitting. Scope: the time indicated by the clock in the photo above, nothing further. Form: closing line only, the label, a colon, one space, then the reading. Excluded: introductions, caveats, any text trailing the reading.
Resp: 9:08
